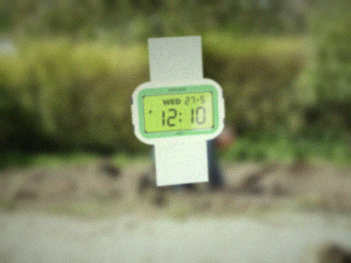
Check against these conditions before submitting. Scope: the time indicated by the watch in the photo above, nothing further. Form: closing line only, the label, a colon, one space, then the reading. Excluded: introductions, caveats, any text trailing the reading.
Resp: 12:10
